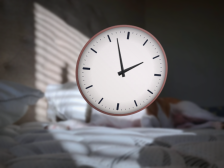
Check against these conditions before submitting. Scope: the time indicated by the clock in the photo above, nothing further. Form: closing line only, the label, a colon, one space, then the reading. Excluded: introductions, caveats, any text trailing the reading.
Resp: 1:57
